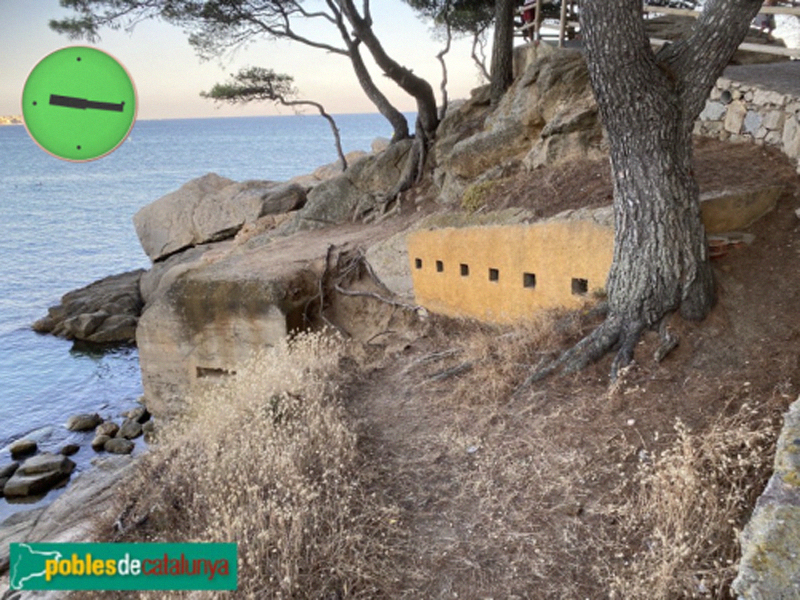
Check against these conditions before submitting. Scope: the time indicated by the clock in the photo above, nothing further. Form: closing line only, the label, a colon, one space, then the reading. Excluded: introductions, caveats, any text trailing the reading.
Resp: 9:16
